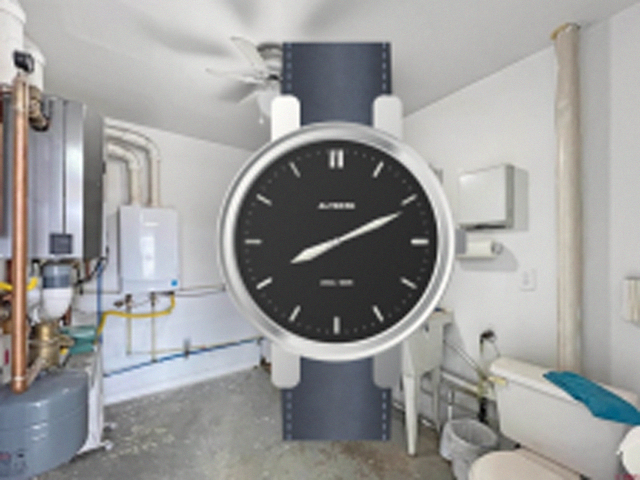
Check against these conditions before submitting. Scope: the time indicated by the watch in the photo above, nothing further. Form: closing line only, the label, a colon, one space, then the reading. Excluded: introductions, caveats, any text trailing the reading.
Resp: 8:11
